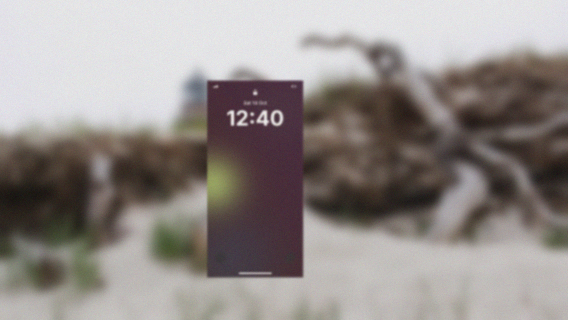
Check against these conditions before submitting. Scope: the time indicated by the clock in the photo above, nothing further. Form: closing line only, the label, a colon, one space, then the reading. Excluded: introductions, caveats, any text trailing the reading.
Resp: 12:40
